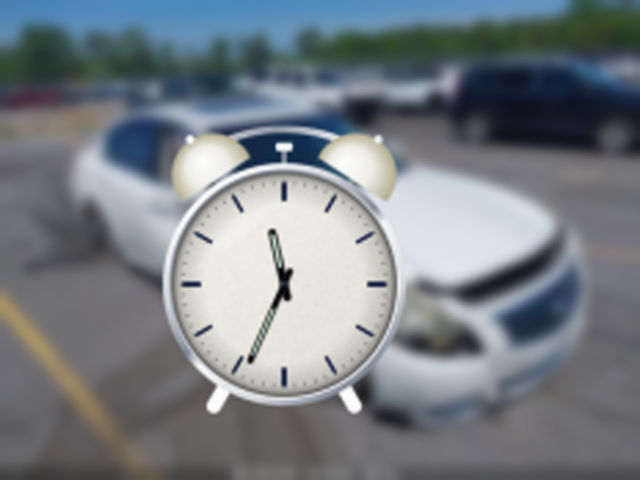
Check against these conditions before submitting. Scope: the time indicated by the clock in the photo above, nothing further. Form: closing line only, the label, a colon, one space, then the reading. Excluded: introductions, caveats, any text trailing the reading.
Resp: 11:34
